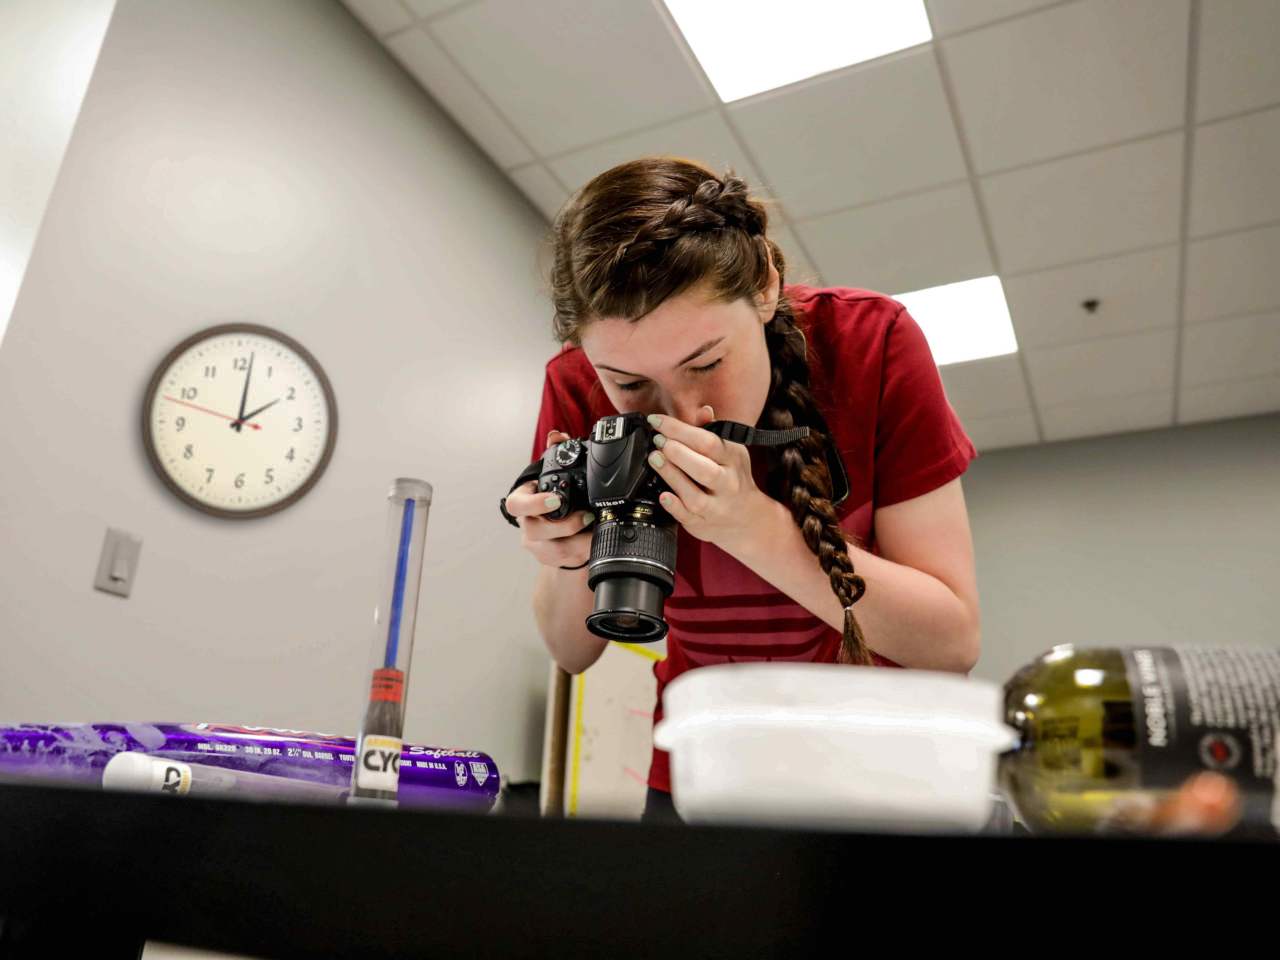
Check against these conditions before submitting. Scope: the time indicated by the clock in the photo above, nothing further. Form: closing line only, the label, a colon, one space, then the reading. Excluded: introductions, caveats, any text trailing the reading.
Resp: 2:01:48
